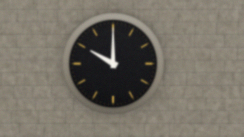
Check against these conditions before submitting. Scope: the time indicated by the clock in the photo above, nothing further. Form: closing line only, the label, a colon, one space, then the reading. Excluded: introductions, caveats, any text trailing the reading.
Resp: 10:00
